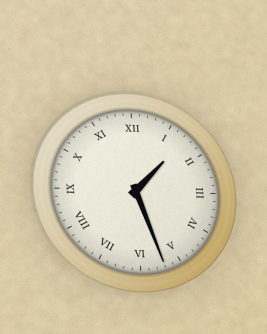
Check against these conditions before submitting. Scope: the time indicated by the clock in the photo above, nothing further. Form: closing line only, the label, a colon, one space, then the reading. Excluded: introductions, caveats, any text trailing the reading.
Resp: 1:27
